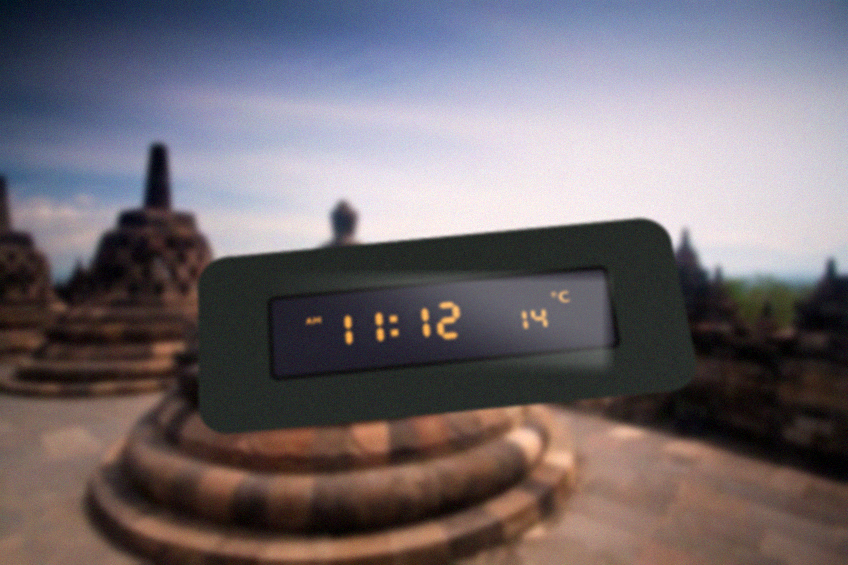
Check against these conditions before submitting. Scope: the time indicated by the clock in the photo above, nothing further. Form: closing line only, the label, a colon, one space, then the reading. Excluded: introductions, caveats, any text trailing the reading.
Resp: 11:12
